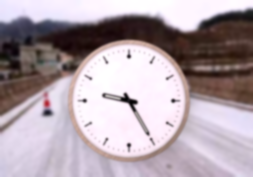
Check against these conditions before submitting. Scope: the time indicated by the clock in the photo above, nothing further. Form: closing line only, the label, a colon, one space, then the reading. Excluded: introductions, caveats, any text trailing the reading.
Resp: 9:25
